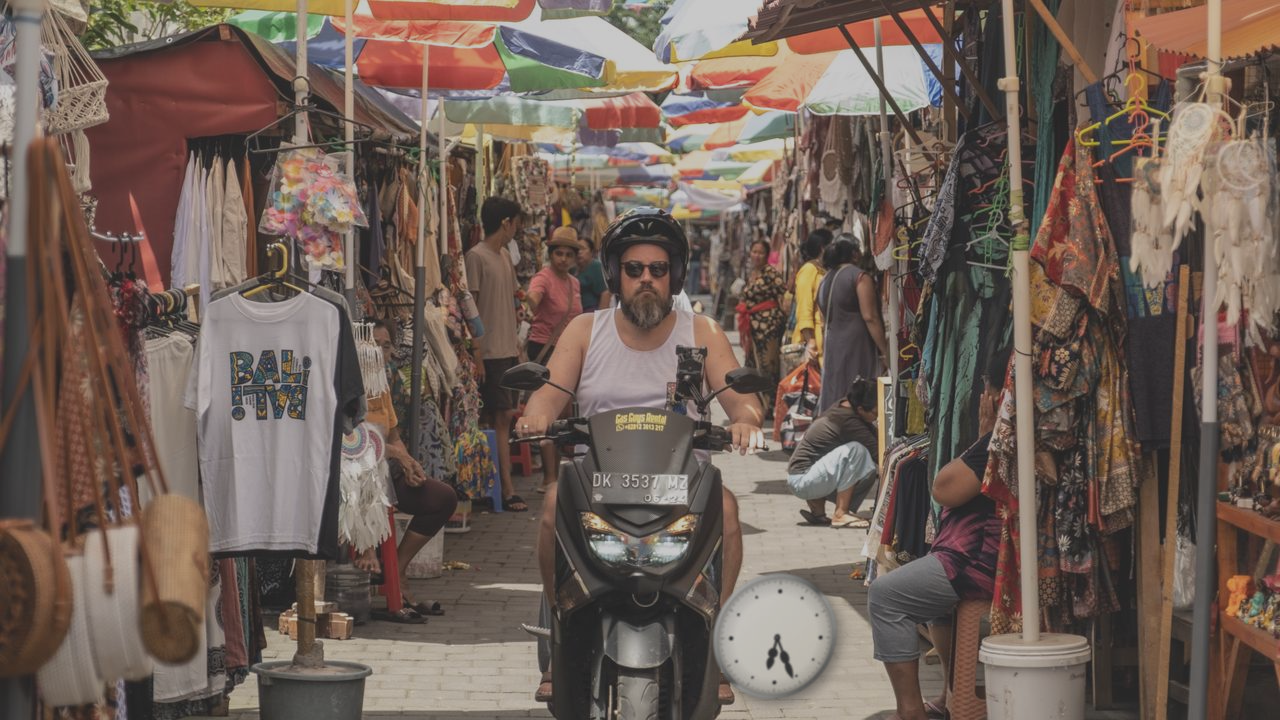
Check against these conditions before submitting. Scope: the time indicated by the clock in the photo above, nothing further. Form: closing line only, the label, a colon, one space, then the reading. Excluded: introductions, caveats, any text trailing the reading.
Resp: 6:26
